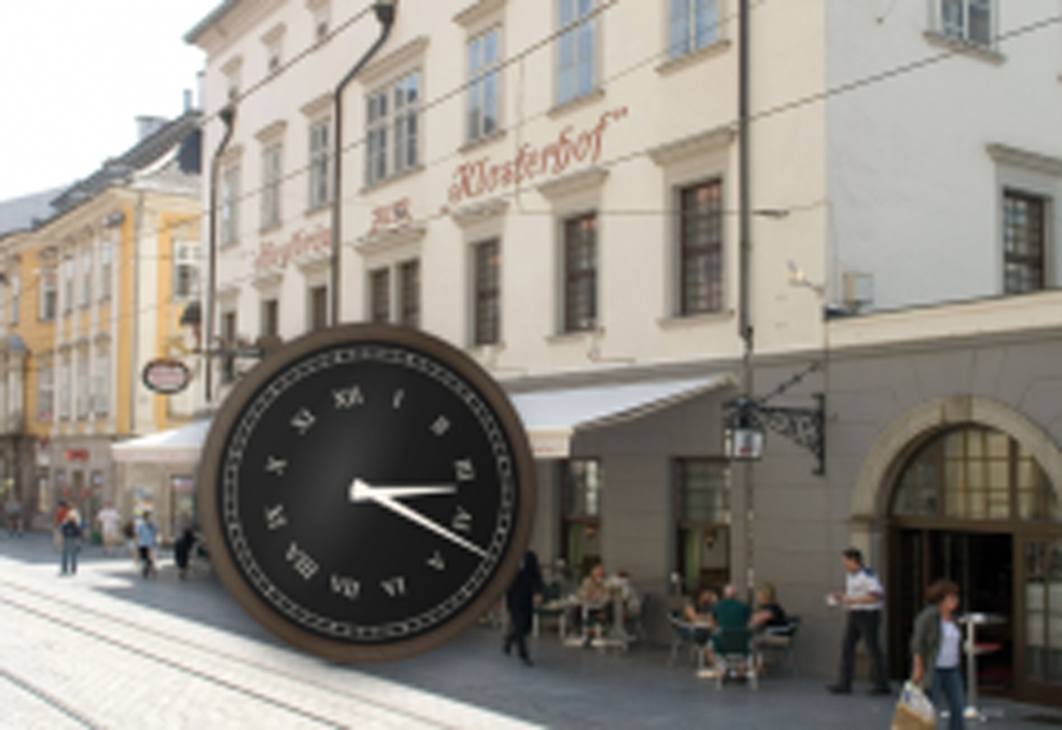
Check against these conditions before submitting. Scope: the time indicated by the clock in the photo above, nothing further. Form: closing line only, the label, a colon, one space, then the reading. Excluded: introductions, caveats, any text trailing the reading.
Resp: 3:22
